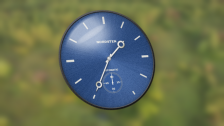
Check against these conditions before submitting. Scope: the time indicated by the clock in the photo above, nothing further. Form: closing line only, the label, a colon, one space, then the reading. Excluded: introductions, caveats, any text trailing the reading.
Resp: 1:35
